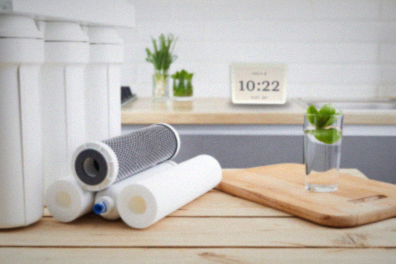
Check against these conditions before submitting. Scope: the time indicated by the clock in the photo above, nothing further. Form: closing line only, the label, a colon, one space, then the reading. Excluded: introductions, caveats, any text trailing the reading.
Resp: 10:22
